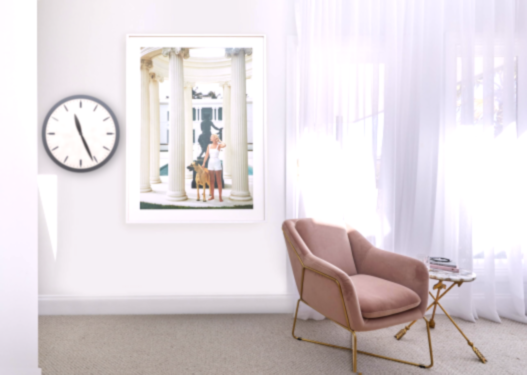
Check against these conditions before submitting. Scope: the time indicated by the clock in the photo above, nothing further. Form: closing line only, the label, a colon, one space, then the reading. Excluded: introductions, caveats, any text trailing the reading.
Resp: 11:26
